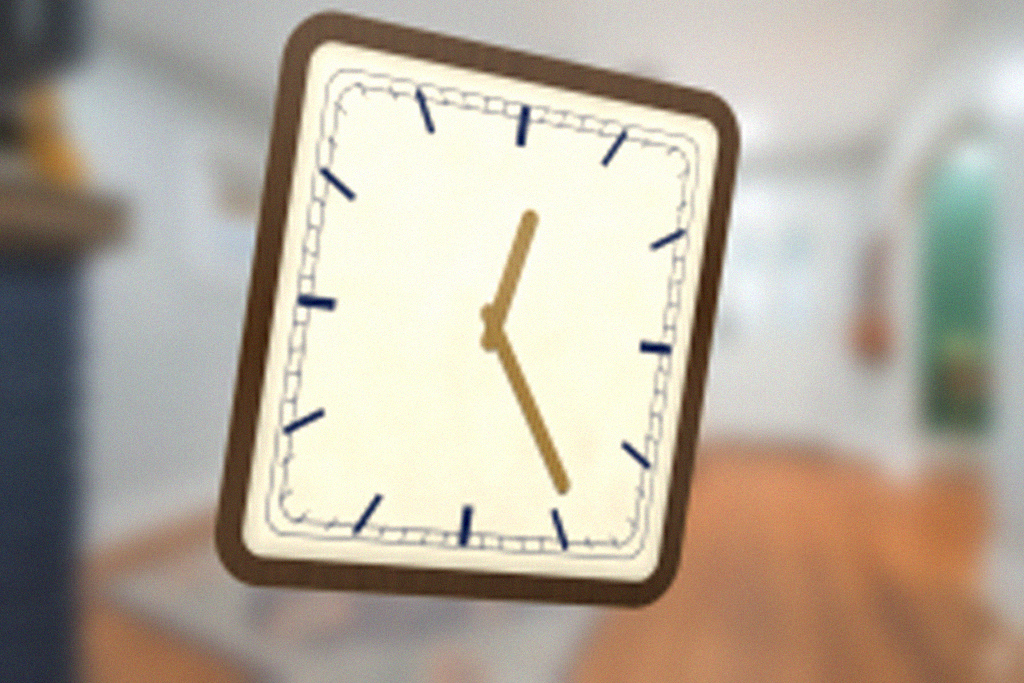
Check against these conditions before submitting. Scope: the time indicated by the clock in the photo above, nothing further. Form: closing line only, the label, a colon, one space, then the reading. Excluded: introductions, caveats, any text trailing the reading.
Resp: 12:24
